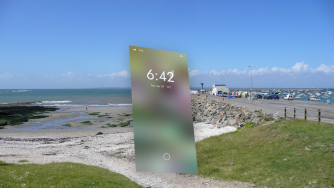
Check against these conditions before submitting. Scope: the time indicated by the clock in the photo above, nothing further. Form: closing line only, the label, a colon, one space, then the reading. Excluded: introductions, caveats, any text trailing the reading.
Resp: 6:42
